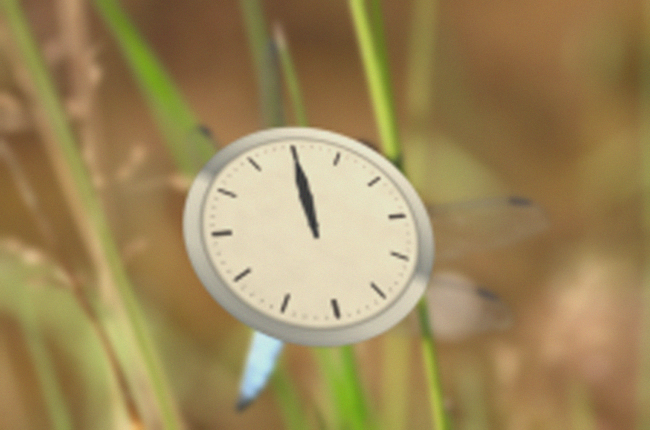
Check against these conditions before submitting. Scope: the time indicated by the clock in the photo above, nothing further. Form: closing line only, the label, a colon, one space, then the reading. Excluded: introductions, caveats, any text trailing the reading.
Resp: 12:00
